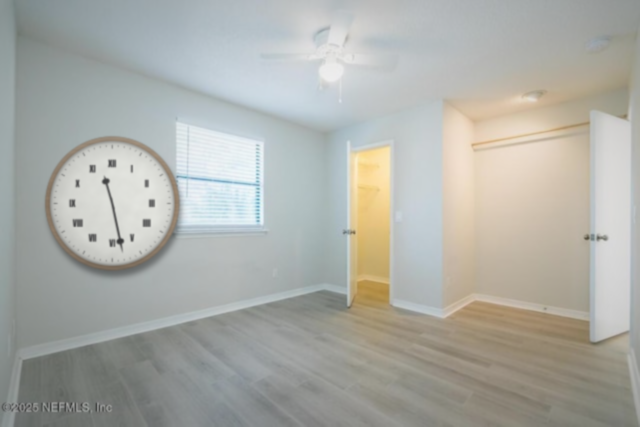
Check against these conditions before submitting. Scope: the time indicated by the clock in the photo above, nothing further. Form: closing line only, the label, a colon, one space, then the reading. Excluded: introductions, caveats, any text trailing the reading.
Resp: 11:28
